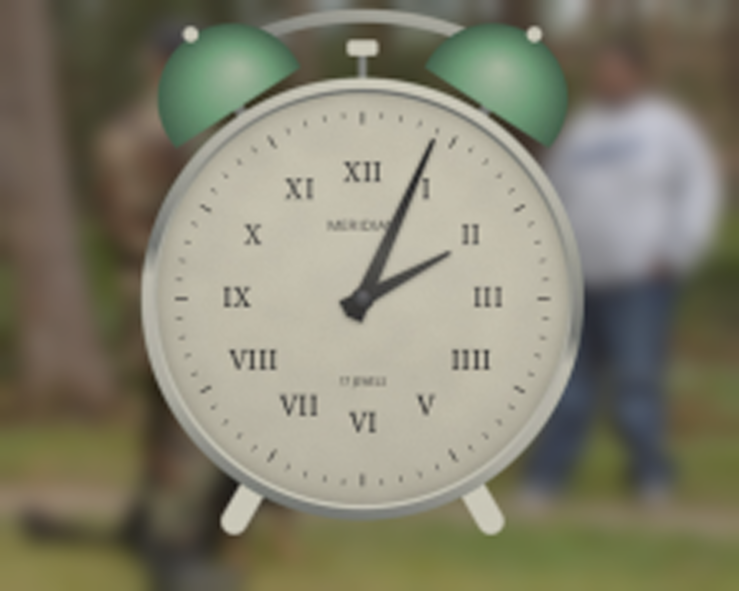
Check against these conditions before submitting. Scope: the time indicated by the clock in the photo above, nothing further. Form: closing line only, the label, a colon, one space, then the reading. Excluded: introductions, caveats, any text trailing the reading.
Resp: 2:04
